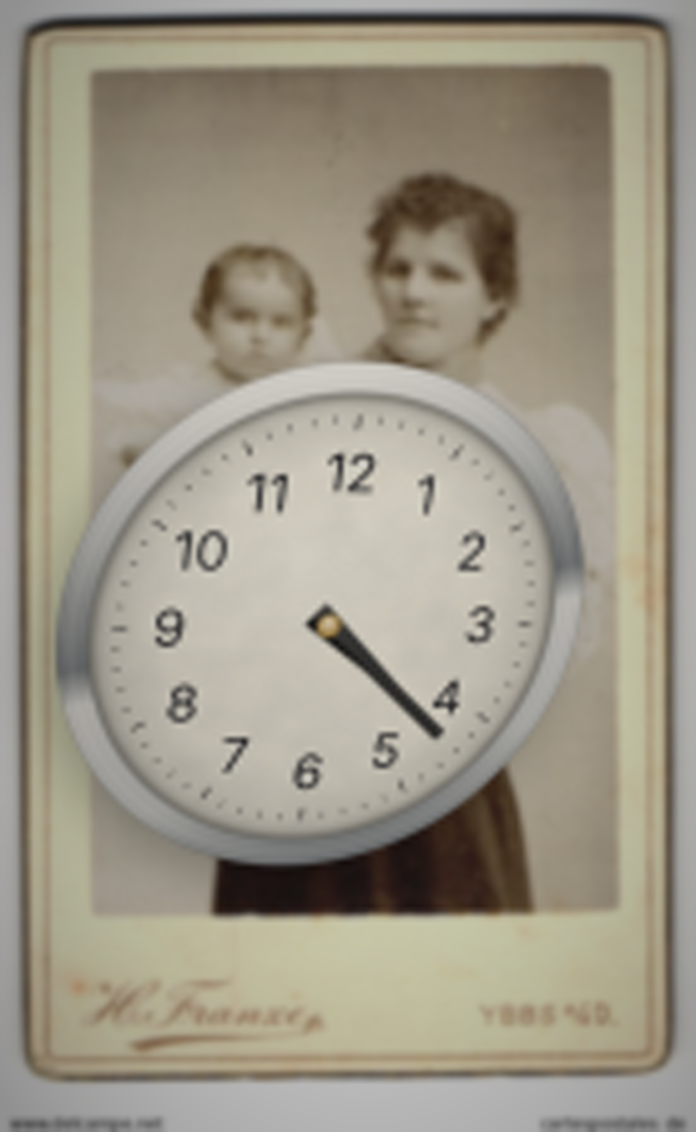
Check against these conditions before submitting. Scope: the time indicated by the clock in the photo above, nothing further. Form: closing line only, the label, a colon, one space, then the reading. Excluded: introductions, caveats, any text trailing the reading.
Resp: 4:22
